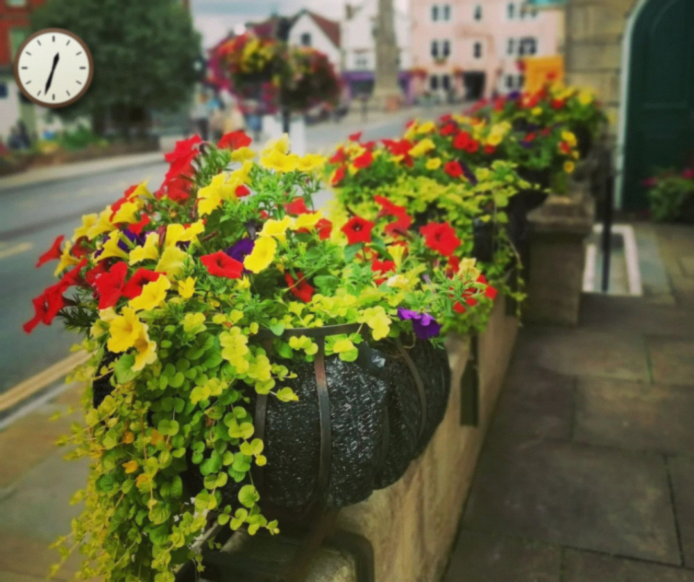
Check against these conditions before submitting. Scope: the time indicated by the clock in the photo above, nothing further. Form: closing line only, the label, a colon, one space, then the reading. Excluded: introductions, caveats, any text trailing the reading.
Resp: 12:33
